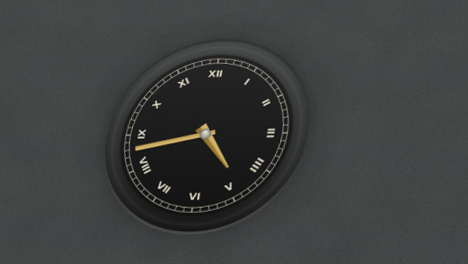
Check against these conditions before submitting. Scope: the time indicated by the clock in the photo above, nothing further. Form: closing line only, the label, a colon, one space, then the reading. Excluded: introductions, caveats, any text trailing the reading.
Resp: 4:43
